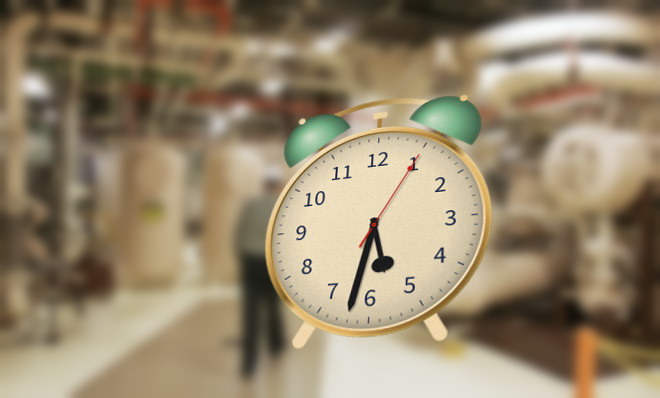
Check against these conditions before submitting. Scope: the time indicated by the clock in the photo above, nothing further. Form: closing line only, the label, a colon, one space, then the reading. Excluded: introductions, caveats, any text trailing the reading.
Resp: 5:32:05
